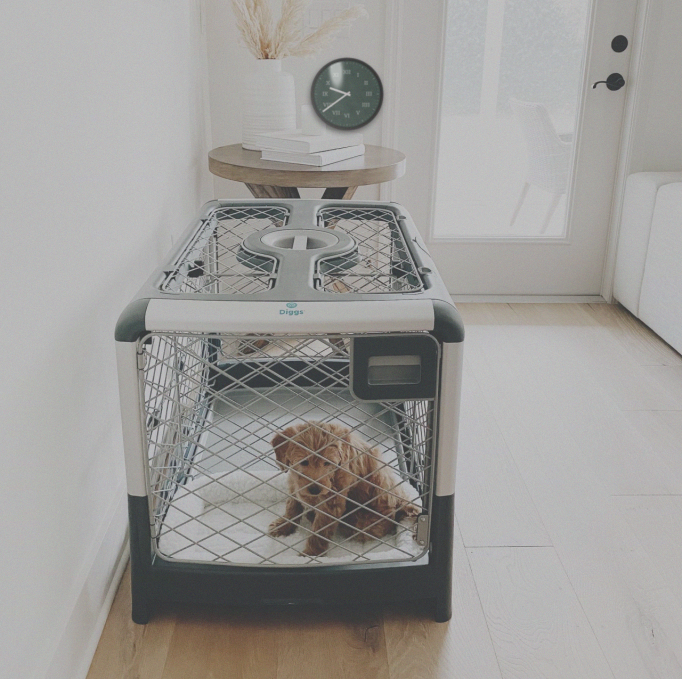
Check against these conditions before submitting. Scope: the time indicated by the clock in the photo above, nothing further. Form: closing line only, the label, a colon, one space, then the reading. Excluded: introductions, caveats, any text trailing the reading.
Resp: 9:39
